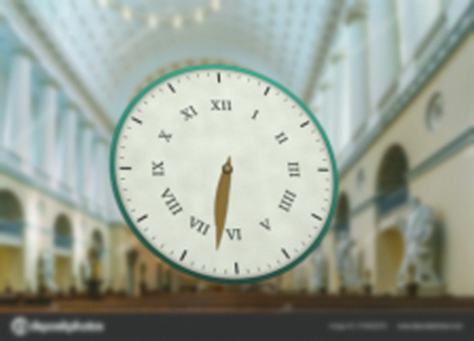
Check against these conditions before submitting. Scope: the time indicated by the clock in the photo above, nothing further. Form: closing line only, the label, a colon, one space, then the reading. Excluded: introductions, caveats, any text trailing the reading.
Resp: 6:32
